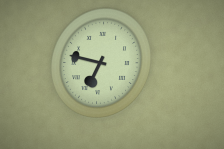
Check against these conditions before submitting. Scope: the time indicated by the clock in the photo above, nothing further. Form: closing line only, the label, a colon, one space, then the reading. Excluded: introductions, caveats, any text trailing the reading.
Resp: 6:47
